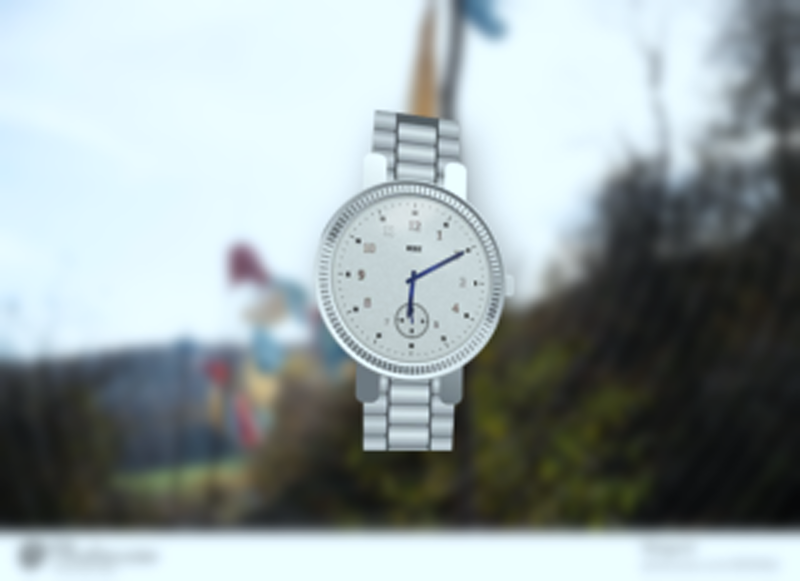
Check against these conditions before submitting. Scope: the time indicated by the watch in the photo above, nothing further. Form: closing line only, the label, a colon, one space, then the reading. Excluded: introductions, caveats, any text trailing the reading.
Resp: 6:10
